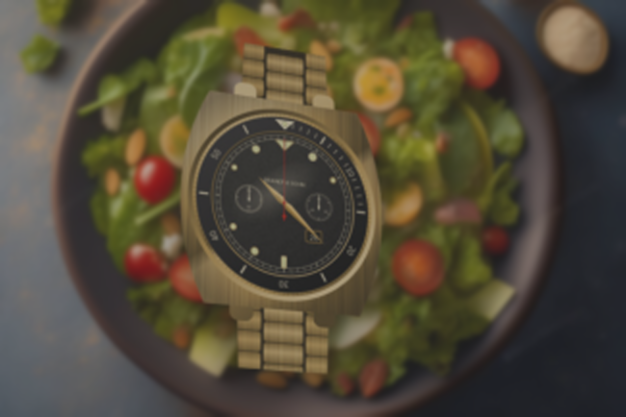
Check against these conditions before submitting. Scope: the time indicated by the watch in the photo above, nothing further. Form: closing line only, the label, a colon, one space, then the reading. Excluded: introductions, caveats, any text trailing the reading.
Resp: 10:22
